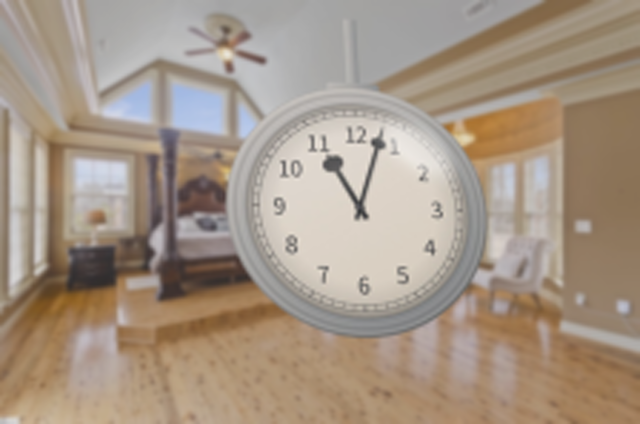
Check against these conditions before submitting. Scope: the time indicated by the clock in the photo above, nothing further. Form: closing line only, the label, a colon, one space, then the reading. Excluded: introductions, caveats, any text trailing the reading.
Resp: 11:03
